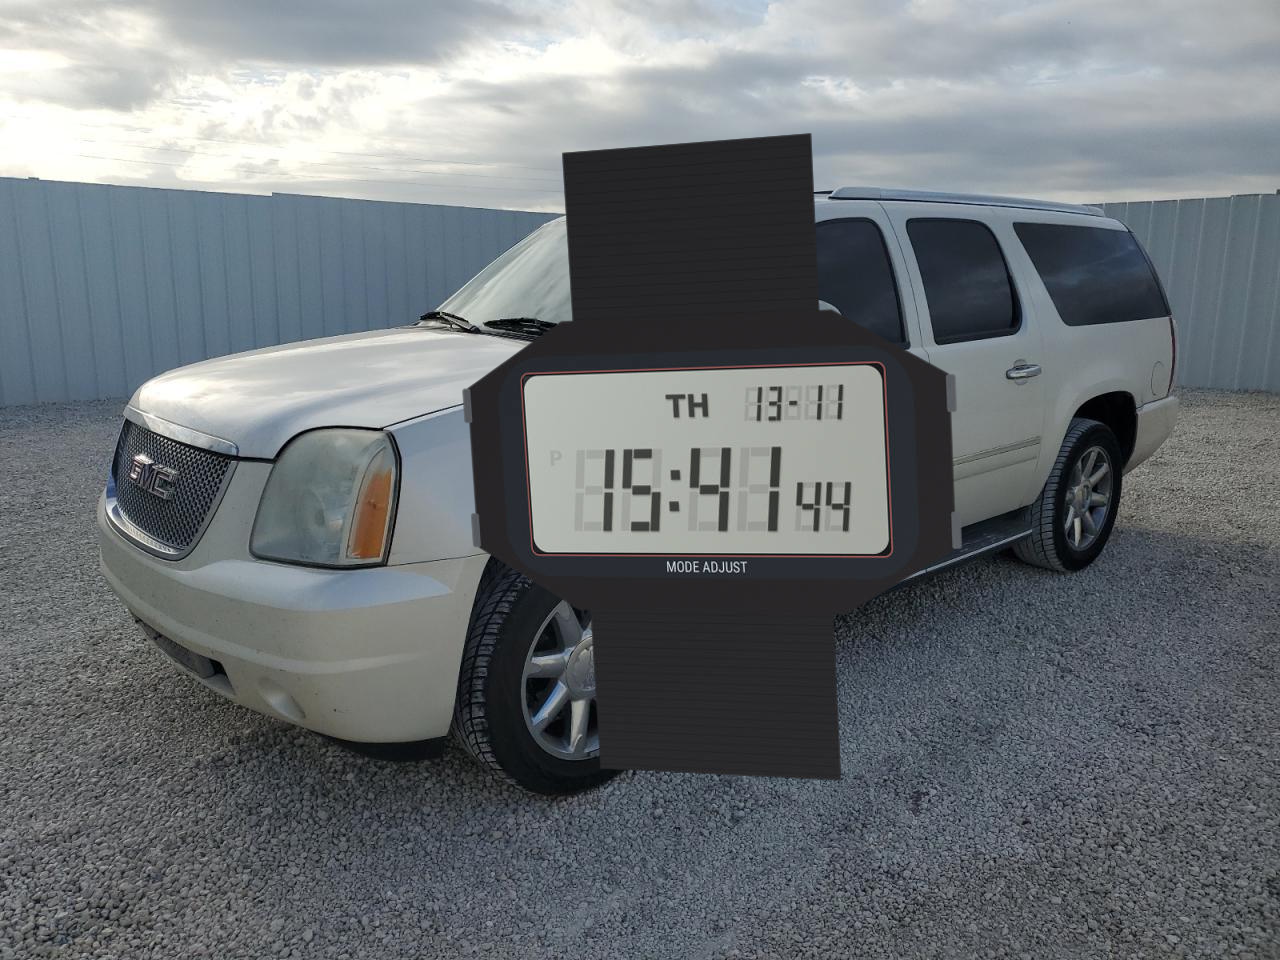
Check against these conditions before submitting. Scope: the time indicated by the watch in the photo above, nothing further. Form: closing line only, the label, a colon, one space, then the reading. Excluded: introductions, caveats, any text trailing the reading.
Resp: 15:41:44
